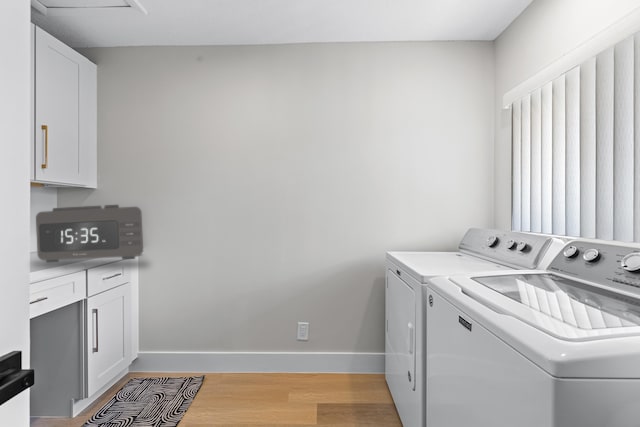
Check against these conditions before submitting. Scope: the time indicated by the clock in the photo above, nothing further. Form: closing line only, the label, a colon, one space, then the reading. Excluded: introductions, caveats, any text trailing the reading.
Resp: 15:35
